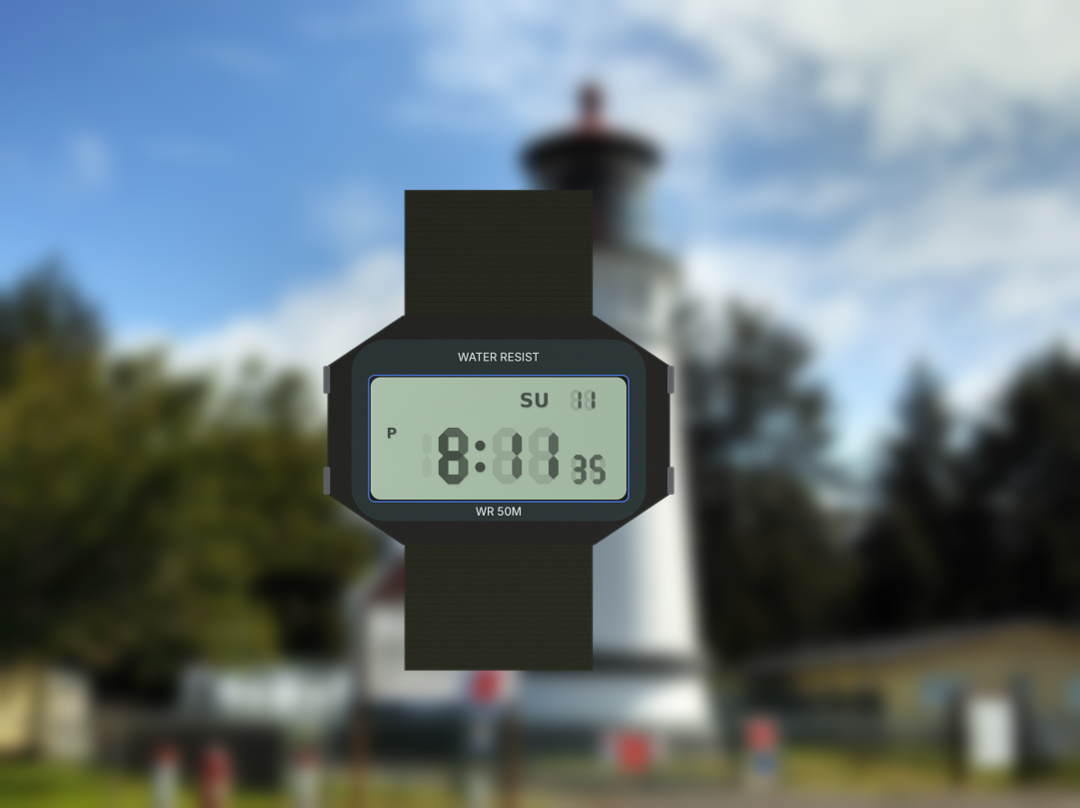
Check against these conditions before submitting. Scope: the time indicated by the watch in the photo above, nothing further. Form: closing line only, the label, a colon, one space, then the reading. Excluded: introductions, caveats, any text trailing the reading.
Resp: 8:11:35
